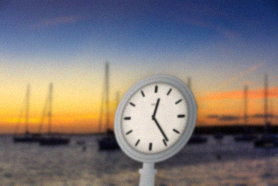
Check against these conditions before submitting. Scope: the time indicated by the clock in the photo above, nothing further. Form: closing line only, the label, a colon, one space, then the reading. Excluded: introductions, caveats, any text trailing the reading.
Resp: 12:24
